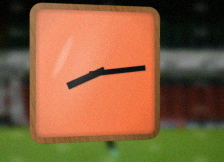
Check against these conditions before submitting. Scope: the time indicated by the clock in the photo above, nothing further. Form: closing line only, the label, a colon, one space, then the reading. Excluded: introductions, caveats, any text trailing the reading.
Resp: 8:14
